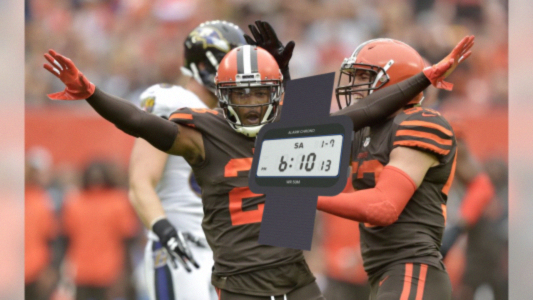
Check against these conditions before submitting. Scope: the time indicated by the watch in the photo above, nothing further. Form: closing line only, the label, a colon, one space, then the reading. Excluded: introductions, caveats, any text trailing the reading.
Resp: 6:10:13
